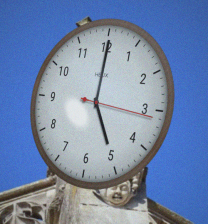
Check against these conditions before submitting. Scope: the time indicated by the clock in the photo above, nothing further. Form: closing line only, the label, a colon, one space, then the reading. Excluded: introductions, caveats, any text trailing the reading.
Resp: 5:00:16
